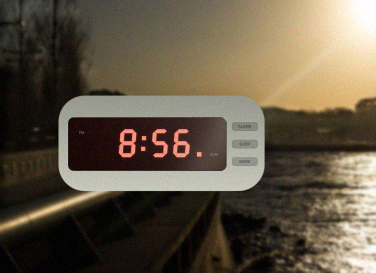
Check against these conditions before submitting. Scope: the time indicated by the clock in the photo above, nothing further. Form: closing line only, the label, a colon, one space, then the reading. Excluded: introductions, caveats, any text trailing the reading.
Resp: 8:56
